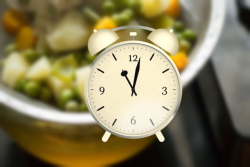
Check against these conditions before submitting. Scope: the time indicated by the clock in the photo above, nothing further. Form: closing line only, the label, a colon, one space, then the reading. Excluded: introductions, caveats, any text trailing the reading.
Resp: 11:02
